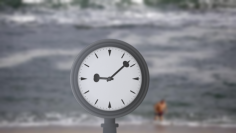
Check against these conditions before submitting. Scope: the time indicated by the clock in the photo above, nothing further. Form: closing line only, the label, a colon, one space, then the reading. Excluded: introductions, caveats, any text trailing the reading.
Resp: 9:08
